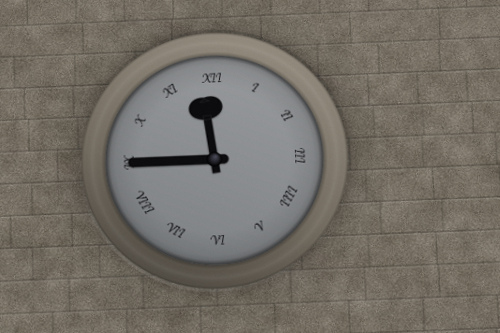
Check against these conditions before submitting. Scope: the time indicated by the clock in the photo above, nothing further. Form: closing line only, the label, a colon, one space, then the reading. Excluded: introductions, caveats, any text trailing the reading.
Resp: 11:45
